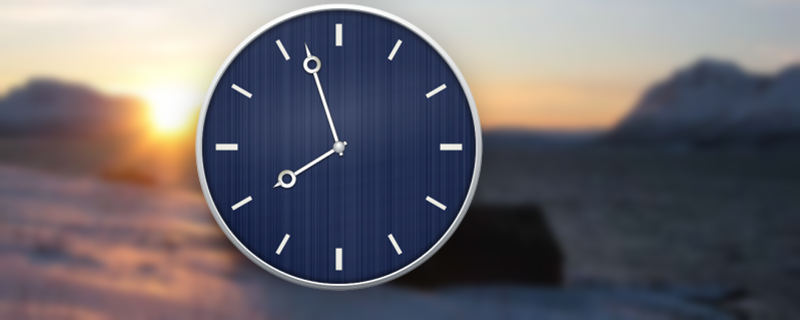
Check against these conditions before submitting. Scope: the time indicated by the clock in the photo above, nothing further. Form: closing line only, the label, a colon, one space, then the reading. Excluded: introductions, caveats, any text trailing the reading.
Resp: 7:57
